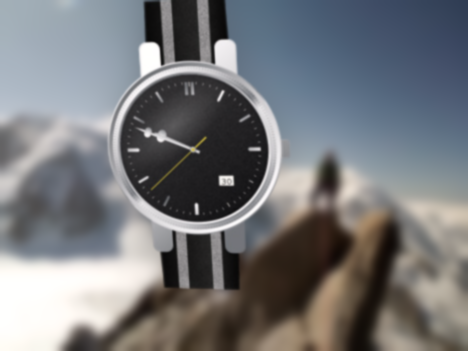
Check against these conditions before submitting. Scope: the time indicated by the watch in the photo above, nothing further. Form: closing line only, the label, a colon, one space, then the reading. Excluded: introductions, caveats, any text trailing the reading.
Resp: 9:48:38
